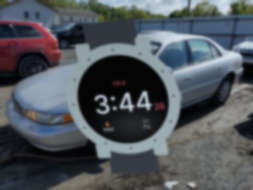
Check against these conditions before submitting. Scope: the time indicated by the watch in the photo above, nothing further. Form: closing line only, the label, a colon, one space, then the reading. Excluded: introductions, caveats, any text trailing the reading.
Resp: 3:44
